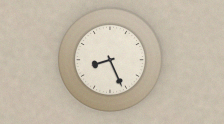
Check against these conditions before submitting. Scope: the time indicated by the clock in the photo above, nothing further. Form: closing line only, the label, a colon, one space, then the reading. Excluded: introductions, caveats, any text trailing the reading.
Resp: 8:26
